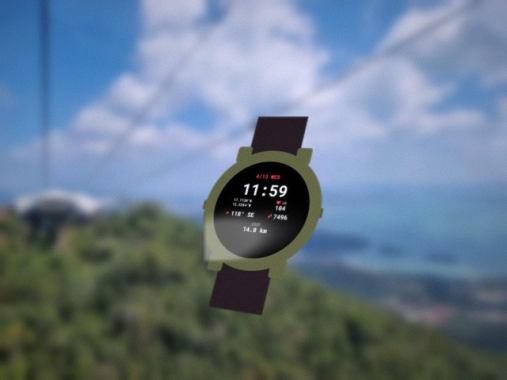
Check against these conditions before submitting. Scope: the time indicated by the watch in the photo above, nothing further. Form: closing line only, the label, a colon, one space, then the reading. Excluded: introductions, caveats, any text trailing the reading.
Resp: 11:59
